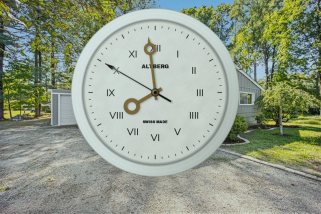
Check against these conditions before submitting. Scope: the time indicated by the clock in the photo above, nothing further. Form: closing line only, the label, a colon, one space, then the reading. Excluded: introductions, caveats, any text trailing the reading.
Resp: 7:58:50
